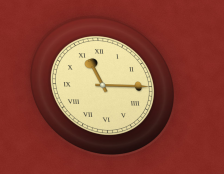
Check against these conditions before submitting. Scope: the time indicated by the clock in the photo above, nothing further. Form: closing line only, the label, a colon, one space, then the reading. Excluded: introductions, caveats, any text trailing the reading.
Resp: 11:15
